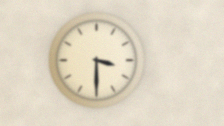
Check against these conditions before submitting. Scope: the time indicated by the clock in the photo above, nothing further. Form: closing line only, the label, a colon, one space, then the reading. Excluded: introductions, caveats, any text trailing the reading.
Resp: 3:30
